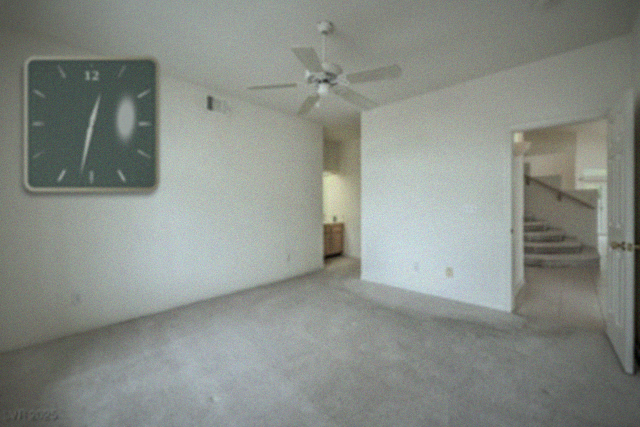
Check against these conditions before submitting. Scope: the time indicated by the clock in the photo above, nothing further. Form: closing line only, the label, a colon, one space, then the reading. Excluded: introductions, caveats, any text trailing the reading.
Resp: 12:32
